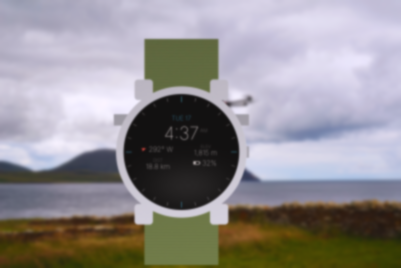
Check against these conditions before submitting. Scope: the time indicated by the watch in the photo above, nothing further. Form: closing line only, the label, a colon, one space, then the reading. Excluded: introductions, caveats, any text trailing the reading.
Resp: 4:37
